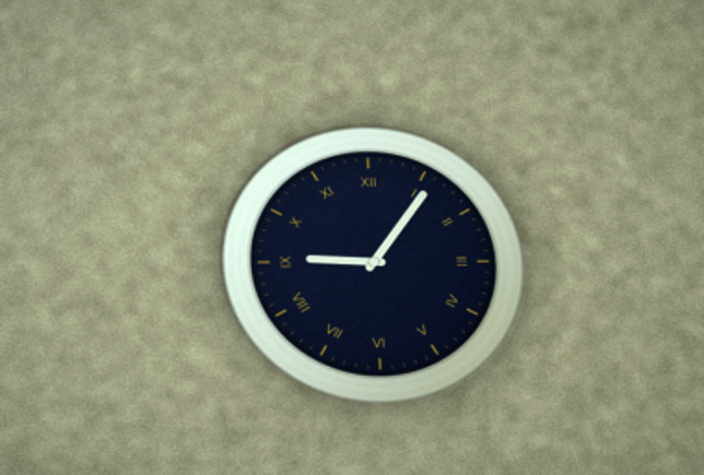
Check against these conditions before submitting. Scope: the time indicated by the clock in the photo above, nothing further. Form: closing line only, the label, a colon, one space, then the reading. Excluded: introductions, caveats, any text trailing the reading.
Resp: 9:06
